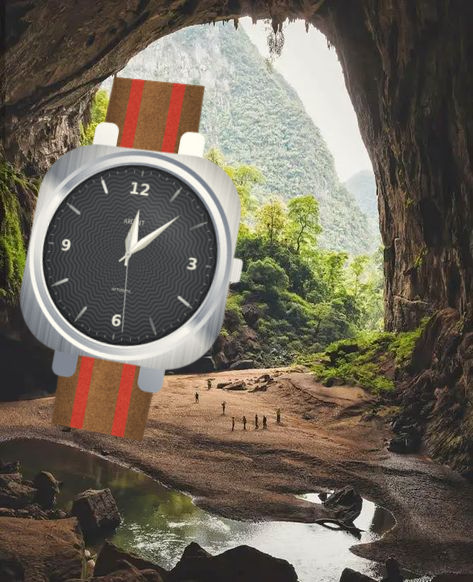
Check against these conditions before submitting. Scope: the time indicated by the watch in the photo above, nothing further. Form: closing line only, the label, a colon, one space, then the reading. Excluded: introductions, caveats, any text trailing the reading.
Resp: 12:07:29
